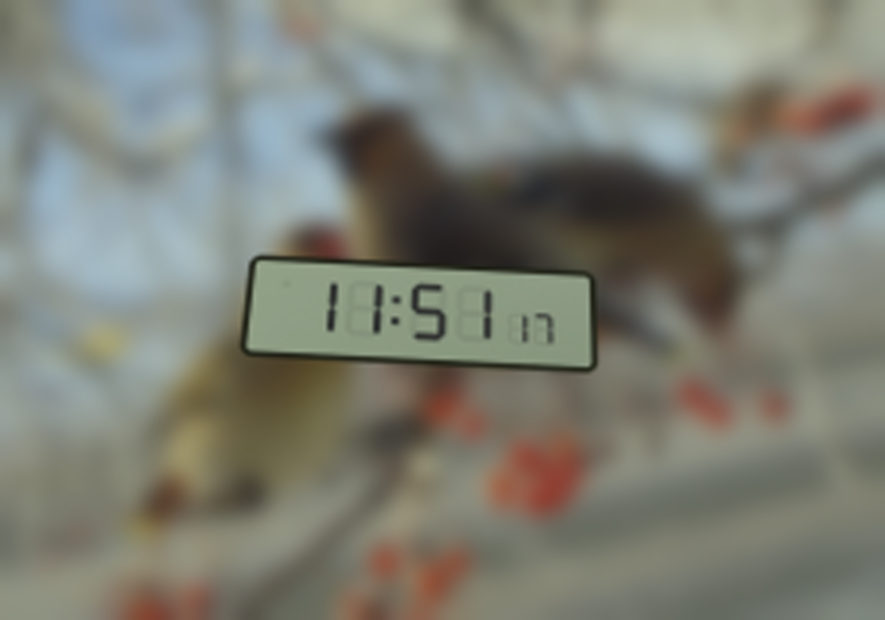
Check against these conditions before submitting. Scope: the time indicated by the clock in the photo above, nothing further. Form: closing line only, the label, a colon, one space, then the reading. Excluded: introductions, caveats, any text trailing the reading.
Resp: 11:51:17
